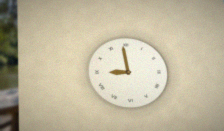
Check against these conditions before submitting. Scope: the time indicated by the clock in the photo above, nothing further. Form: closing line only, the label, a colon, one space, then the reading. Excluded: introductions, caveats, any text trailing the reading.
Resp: 8:59
